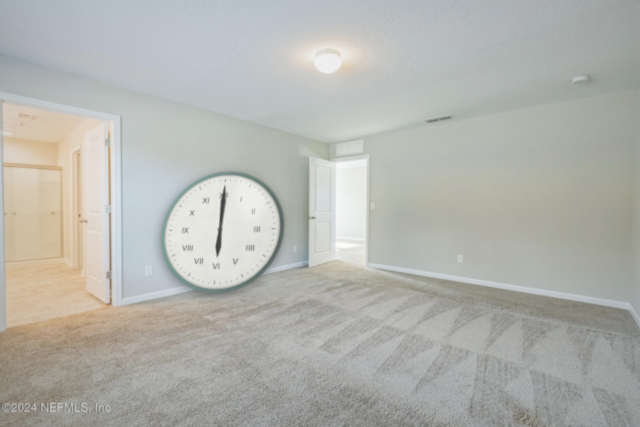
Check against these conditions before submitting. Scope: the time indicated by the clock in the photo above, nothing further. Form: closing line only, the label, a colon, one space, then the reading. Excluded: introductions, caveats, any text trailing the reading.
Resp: 6:00
